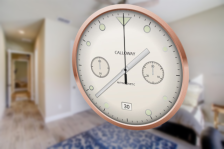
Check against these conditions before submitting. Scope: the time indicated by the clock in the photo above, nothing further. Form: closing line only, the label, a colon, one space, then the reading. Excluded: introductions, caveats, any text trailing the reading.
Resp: 1:38
